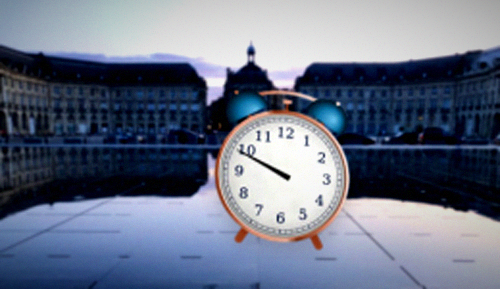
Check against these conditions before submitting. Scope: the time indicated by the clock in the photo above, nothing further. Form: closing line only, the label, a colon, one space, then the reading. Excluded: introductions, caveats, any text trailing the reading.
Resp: 9:49
